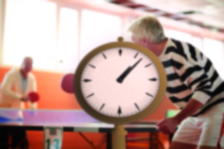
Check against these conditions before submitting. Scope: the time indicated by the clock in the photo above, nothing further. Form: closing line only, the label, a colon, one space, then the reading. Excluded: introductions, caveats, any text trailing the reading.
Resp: 1:07
